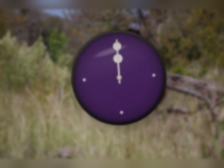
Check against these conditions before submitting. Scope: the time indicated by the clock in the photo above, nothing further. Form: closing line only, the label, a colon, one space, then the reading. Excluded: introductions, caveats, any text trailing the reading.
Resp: 12:00
